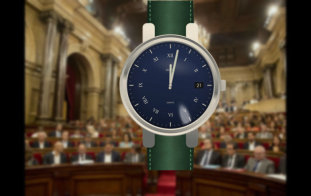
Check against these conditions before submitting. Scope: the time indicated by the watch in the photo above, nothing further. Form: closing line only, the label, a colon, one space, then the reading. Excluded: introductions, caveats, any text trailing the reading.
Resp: 12:02
